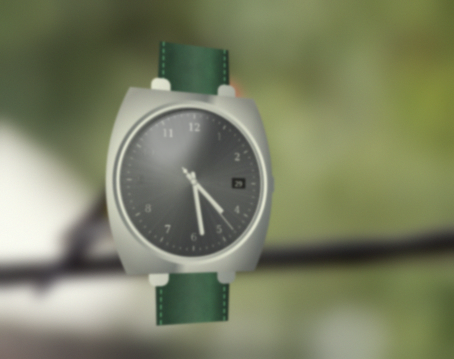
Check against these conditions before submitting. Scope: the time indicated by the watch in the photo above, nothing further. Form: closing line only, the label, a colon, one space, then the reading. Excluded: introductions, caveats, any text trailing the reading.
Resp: 4:28:23
